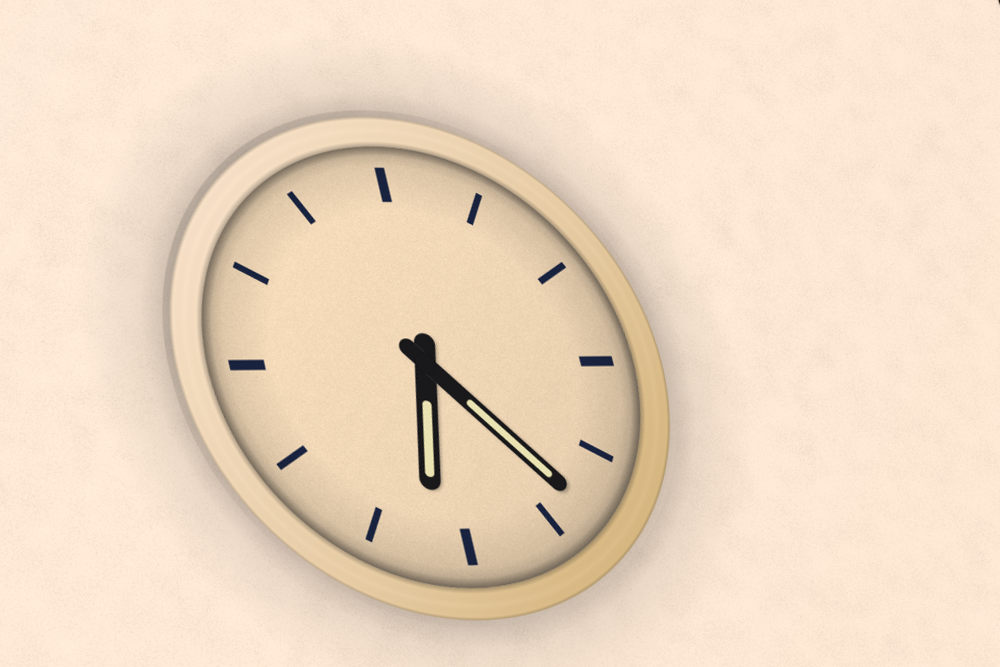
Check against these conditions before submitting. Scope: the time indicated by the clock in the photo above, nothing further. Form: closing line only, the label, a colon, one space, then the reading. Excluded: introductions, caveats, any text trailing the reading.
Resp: 6:23
